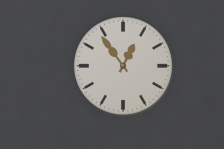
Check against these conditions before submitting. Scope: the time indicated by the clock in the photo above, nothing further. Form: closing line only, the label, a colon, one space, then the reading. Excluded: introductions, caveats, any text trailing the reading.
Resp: 12:54
